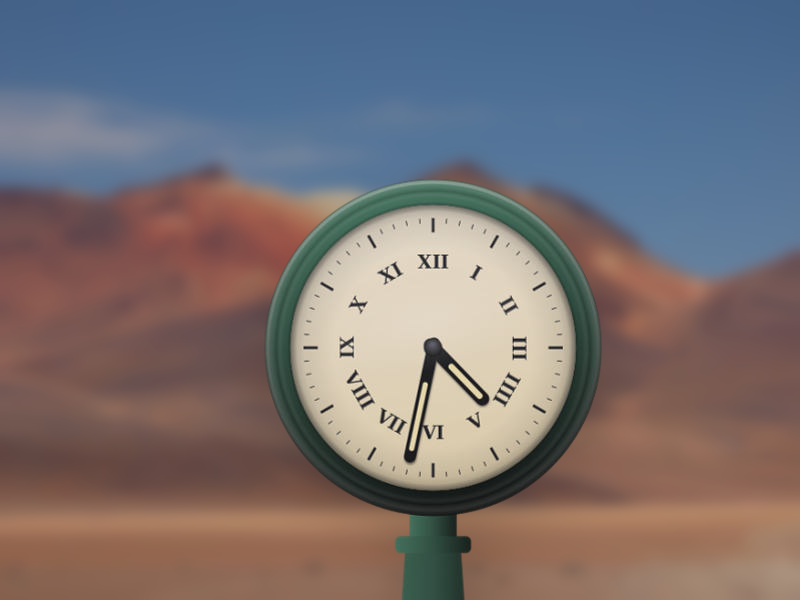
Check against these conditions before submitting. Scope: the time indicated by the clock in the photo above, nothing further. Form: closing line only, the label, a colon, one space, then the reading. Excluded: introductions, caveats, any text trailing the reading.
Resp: 4:32
